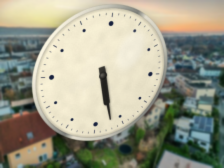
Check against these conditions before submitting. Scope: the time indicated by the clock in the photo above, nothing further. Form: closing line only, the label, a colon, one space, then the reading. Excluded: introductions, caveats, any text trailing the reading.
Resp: 5:27
